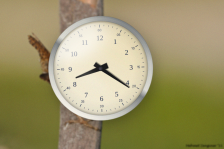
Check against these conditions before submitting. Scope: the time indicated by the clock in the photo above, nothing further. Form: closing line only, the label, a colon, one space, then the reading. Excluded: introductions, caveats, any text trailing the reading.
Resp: 8:21
